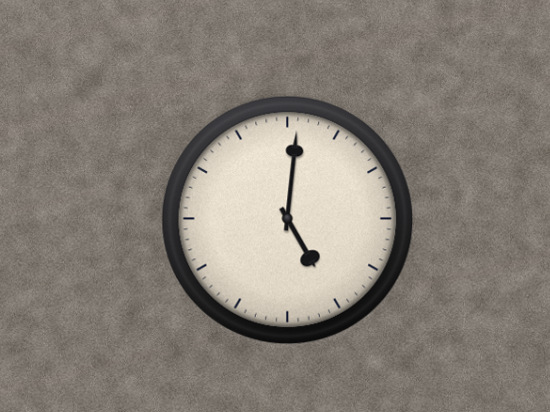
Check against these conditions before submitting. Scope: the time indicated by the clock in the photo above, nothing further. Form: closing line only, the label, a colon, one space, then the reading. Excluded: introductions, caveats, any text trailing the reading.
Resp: 5:01
